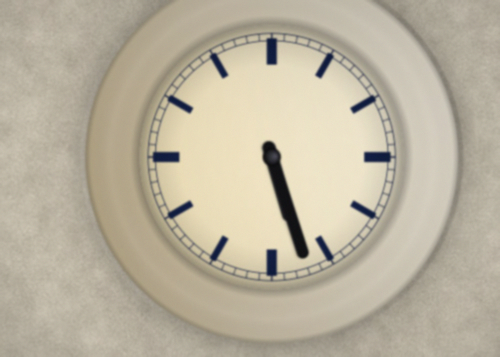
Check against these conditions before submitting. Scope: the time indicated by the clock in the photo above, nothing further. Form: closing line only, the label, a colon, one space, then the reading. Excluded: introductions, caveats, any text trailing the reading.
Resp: 5:27
